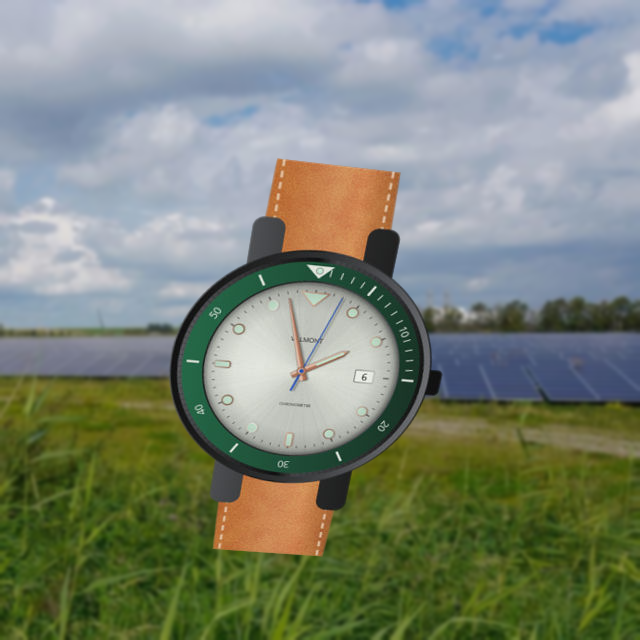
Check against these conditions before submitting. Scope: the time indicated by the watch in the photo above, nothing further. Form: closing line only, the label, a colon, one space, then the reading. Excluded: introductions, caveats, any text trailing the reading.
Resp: 1:57:03
